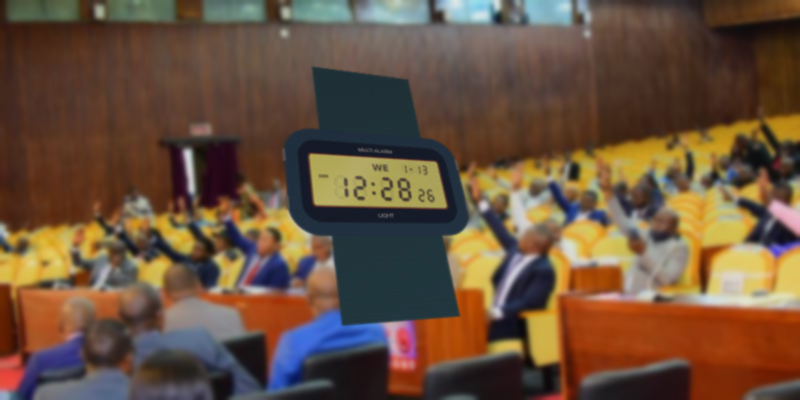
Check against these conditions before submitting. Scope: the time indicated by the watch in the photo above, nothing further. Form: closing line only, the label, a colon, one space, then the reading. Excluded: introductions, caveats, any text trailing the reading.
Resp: 12:28:26
